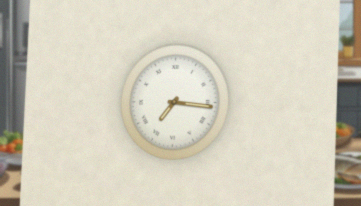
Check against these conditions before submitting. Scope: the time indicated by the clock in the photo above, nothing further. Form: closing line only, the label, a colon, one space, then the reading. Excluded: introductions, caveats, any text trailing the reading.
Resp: 7:16
